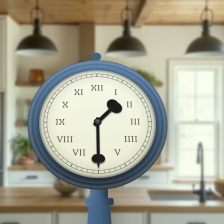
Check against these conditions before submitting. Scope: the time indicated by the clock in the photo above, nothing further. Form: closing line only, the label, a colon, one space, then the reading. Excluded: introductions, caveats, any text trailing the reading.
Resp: 1:30
